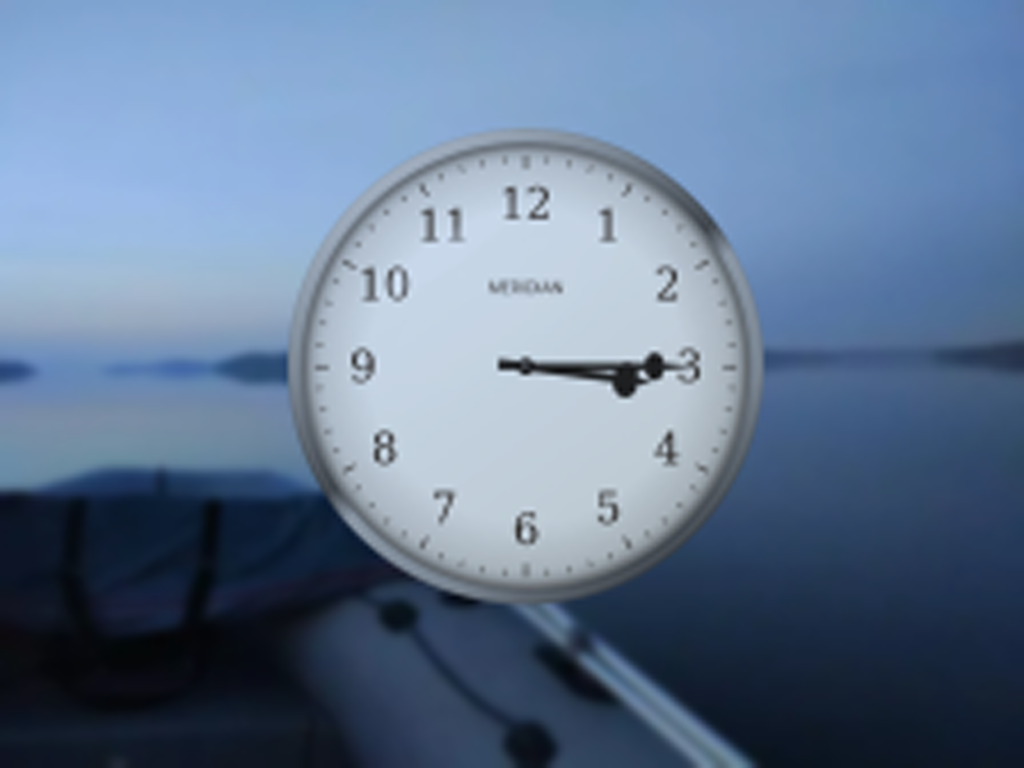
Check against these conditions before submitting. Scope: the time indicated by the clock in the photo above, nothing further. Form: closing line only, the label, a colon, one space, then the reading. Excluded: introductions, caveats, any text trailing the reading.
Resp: 3:15
